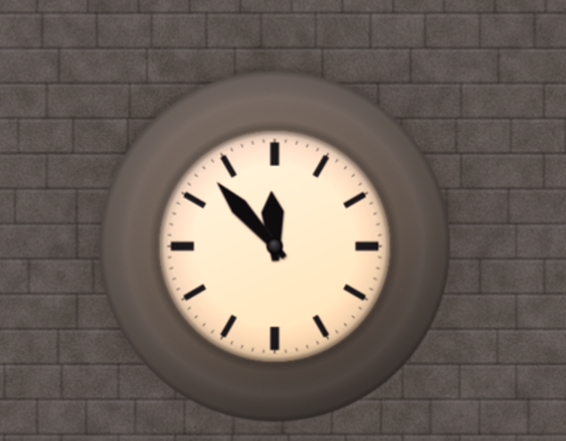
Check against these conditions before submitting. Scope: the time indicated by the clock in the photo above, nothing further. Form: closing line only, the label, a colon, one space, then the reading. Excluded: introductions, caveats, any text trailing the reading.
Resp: 11:53
